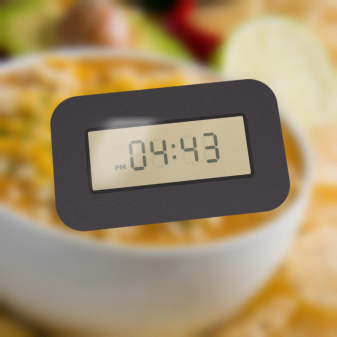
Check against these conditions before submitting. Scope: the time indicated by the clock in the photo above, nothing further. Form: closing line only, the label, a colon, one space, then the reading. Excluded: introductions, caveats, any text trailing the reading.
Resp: 4:43
